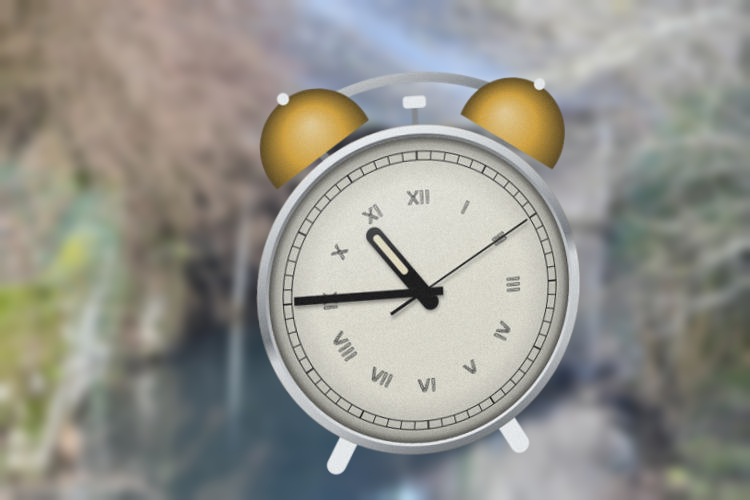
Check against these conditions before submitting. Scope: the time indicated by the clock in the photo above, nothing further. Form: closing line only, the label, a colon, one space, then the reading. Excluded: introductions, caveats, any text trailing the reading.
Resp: 10:45:10
